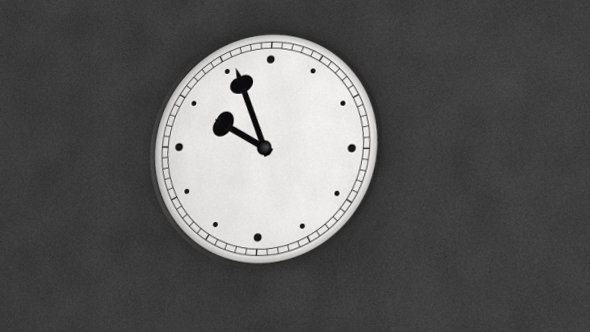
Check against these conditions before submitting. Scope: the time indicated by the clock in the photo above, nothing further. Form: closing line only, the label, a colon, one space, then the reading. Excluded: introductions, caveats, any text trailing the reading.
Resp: 9:56
